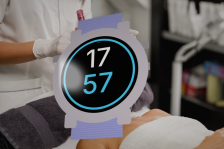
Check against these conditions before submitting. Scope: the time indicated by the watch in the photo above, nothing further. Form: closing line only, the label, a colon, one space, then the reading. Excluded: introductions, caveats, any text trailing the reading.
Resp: 17:57
